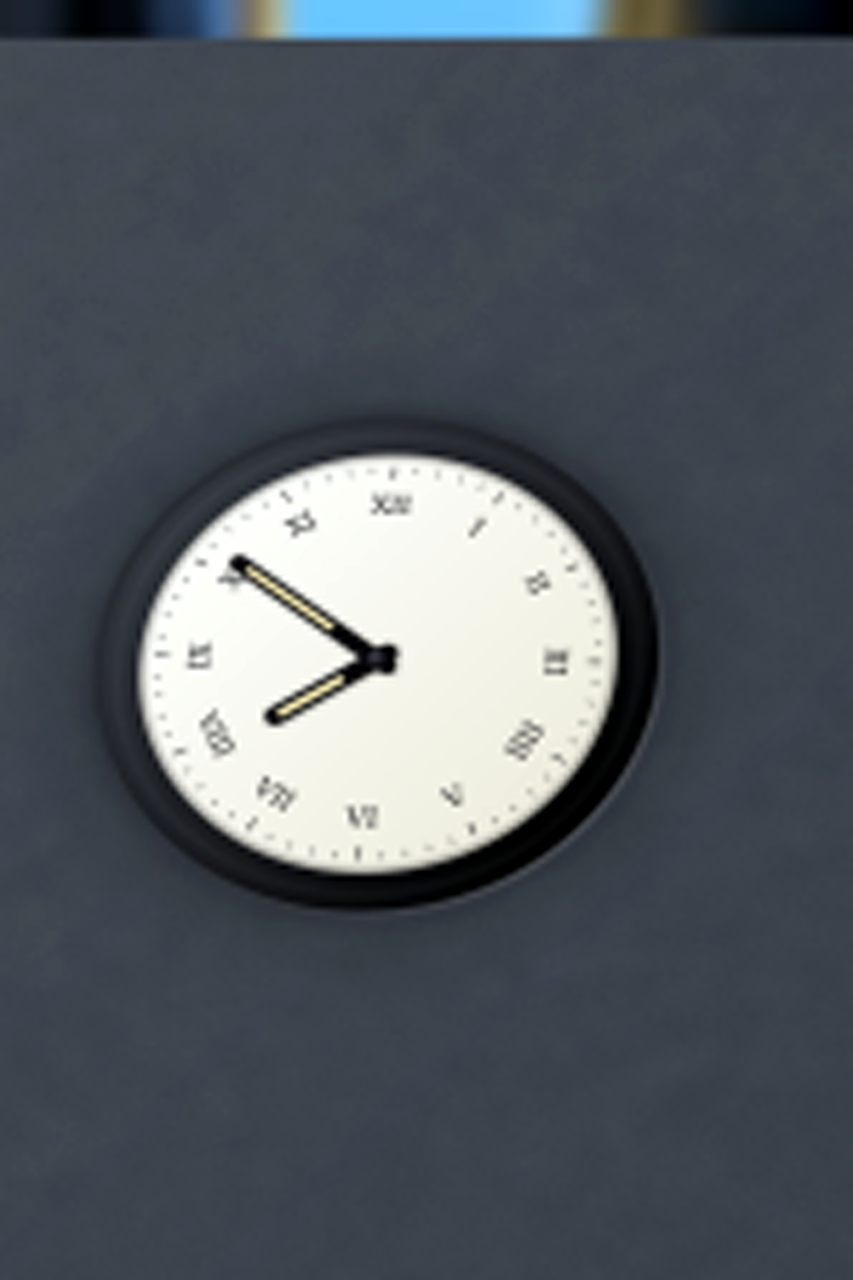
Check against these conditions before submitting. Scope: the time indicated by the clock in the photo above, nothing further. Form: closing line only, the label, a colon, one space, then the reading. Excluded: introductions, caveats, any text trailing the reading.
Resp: 7:51
